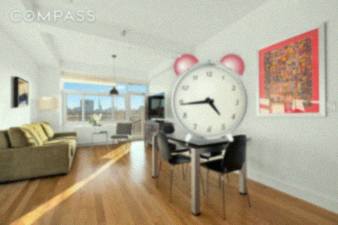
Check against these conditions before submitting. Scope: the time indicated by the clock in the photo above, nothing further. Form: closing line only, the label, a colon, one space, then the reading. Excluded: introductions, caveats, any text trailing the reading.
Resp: 4:44
